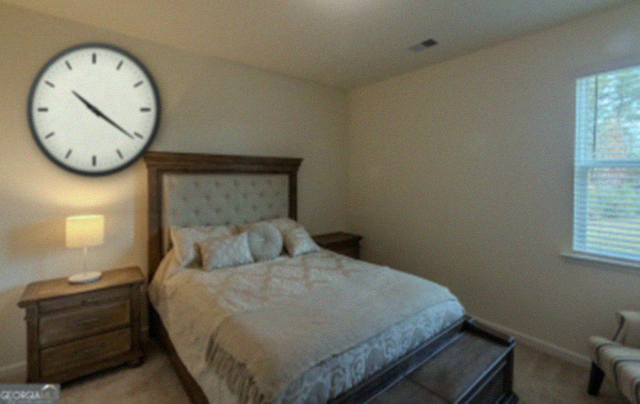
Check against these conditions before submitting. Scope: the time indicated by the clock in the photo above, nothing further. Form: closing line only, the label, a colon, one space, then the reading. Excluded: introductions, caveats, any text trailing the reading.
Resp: 10:21
